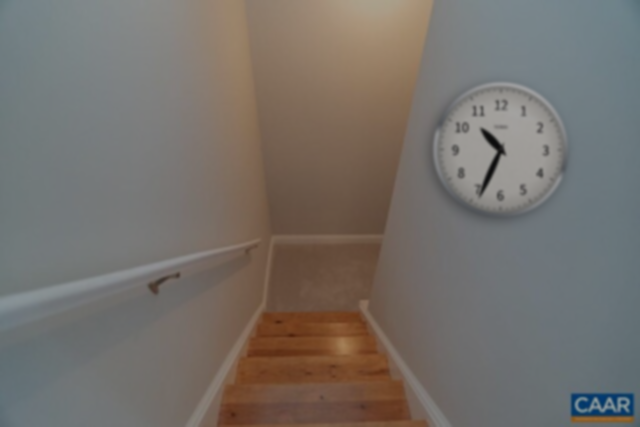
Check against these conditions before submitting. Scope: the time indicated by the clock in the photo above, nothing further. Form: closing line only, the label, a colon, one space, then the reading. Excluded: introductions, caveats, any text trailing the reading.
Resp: 10:34
